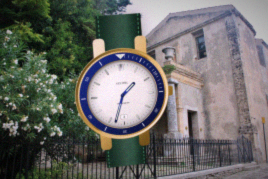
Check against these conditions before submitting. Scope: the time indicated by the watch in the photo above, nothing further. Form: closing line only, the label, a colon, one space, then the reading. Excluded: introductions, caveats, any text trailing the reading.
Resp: 1:33
